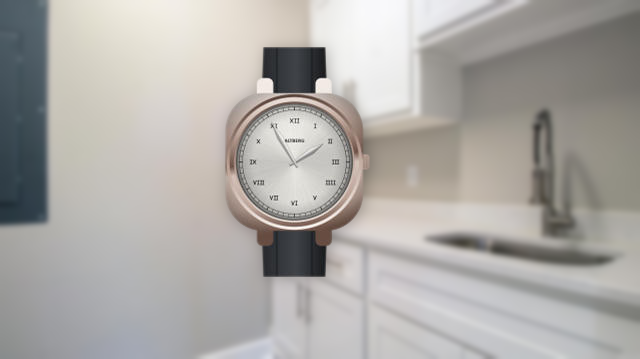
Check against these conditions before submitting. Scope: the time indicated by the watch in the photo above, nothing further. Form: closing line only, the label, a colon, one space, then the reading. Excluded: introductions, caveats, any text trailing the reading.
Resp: 1:55
